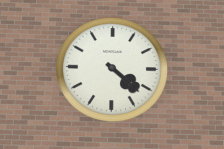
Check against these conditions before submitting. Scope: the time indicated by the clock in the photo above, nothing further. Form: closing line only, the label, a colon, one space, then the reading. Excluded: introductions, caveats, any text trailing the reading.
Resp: 4:22
